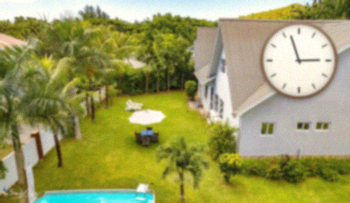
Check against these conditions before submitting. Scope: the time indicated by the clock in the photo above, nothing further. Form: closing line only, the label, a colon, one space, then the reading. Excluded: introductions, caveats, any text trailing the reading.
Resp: 2:57
